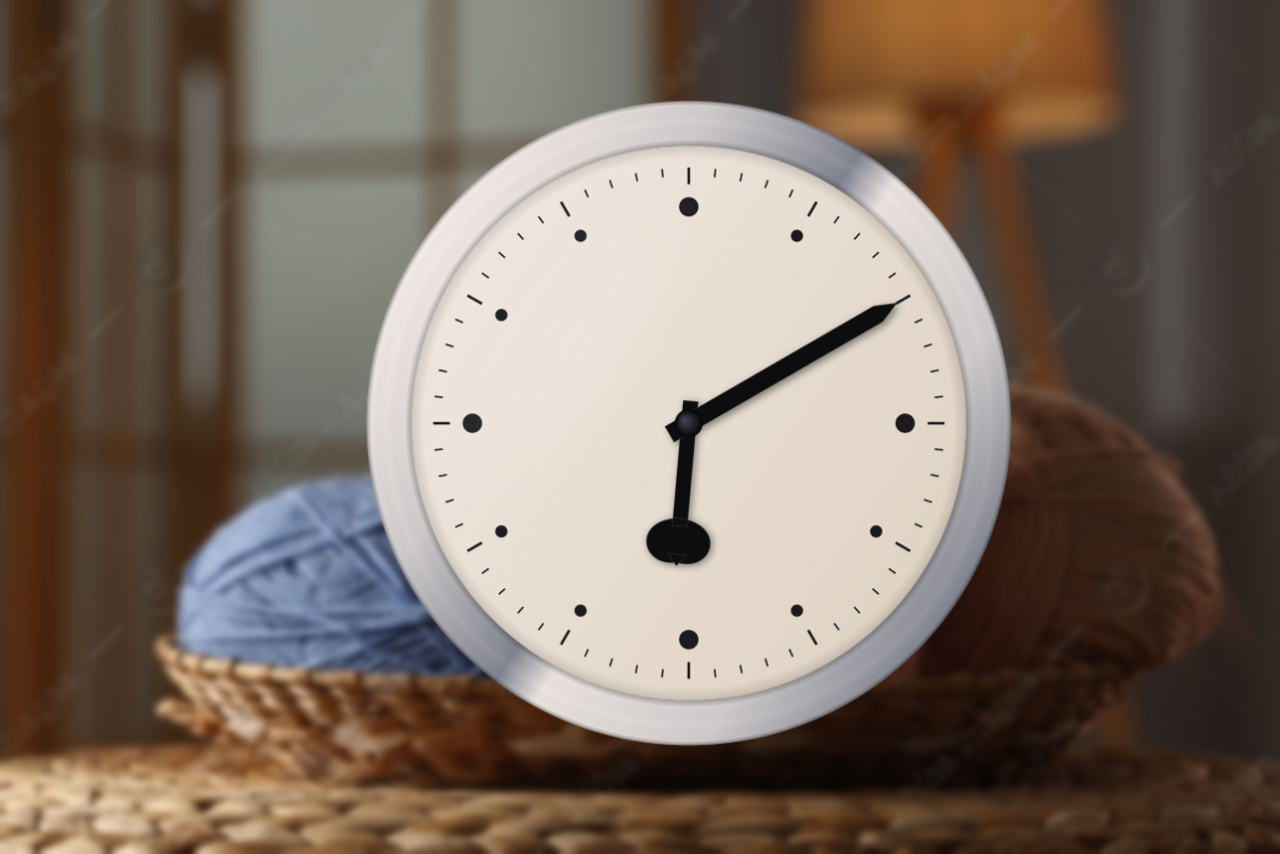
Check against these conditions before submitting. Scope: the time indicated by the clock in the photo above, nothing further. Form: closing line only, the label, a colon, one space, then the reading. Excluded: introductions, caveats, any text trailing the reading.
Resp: 6:10
